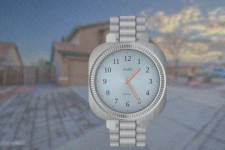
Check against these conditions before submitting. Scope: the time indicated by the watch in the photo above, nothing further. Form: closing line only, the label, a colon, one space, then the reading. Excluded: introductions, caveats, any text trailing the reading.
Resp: 1:25
